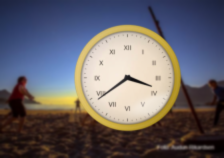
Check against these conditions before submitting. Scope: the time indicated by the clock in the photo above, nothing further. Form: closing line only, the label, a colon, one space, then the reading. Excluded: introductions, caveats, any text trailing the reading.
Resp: 3:39
